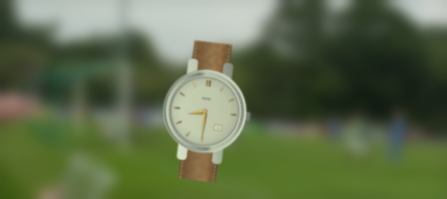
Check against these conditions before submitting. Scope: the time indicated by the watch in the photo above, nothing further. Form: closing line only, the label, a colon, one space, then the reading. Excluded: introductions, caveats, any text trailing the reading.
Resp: 8:30
